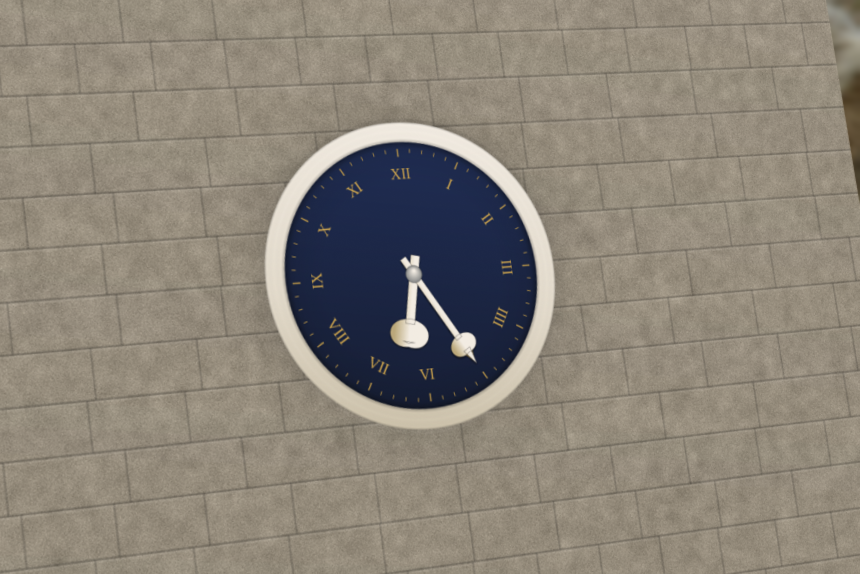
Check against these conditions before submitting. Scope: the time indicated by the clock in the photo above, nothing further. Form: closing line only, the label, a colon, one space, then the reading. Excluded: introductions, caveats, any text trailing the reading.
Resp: 6:25
